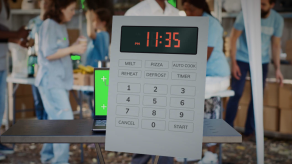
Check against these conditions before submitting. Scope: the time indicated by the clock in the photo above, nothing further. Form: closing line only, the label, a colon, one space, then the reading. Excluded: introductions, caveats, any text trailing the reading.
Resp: 11:35
